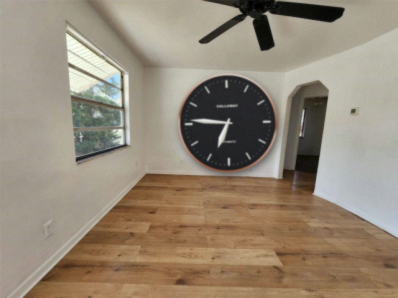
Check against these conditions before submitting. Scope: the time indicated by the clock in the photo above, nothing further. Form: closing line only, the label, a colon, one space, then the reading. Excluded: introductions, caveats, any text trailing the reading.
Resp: 6:46
